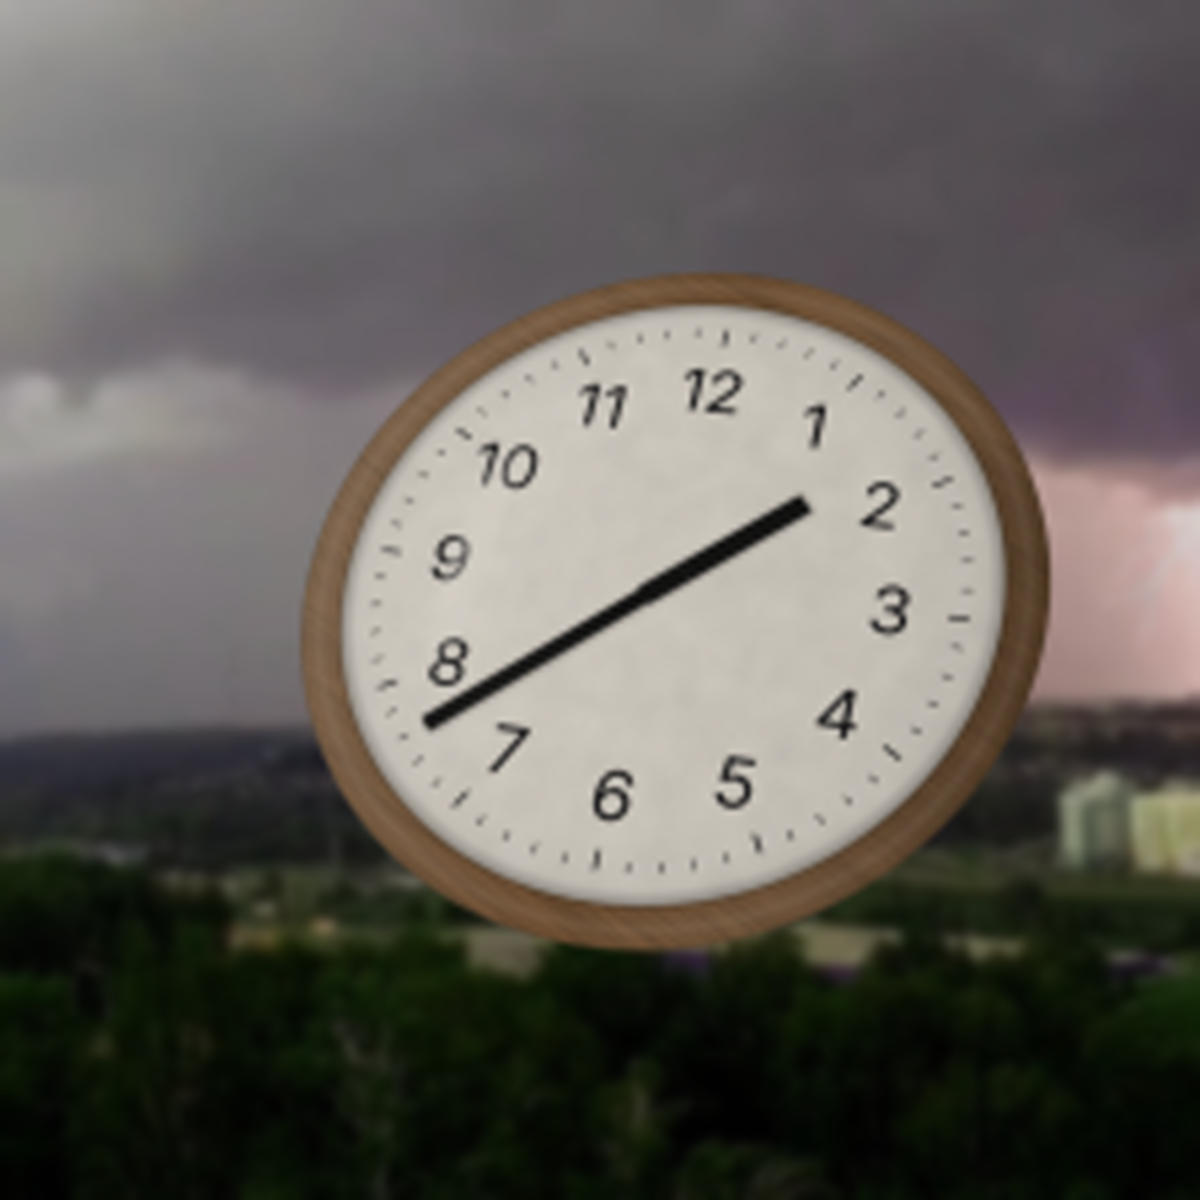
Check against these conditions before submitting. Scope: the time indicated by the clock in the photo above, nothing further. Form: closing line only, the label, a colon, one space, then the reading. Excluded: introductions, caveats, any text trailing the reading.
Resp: 1:38
